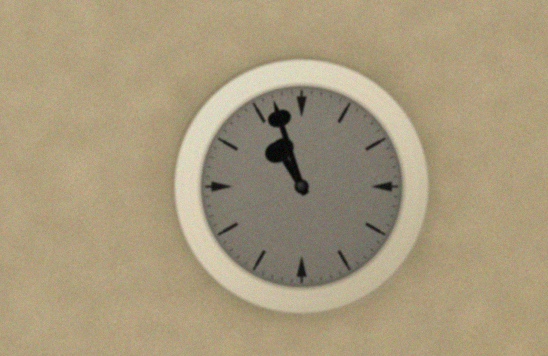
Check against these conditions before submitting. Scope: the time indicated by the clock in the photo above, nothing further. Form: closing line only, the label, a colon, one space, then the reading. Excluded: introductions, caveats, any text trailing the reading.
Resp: 10:57
